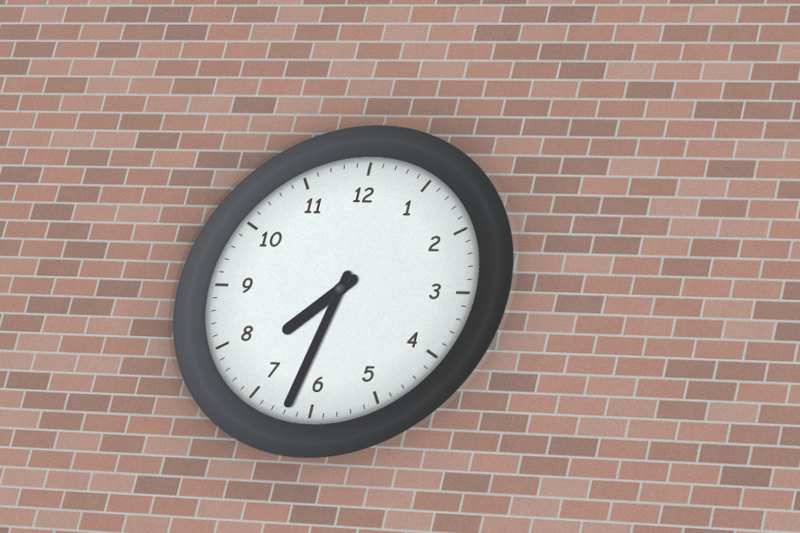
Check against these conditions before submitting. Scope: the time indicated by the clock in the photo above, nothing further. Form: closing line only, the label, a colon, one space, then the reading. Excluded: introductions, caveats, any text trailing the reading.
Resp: 7:32
